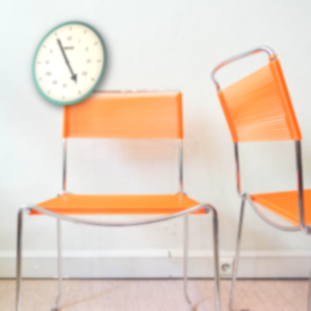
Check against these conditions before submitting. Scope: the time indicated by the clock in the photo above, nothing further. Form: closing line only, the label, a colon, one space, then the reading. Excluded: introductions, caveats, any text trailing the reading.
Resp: 4:55
